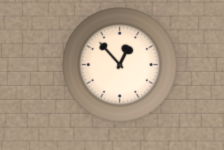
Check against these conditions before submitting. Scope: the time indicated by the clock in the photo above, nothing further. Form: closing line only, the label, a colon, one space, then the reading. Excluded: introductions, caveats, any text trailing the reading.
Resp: 12:53
